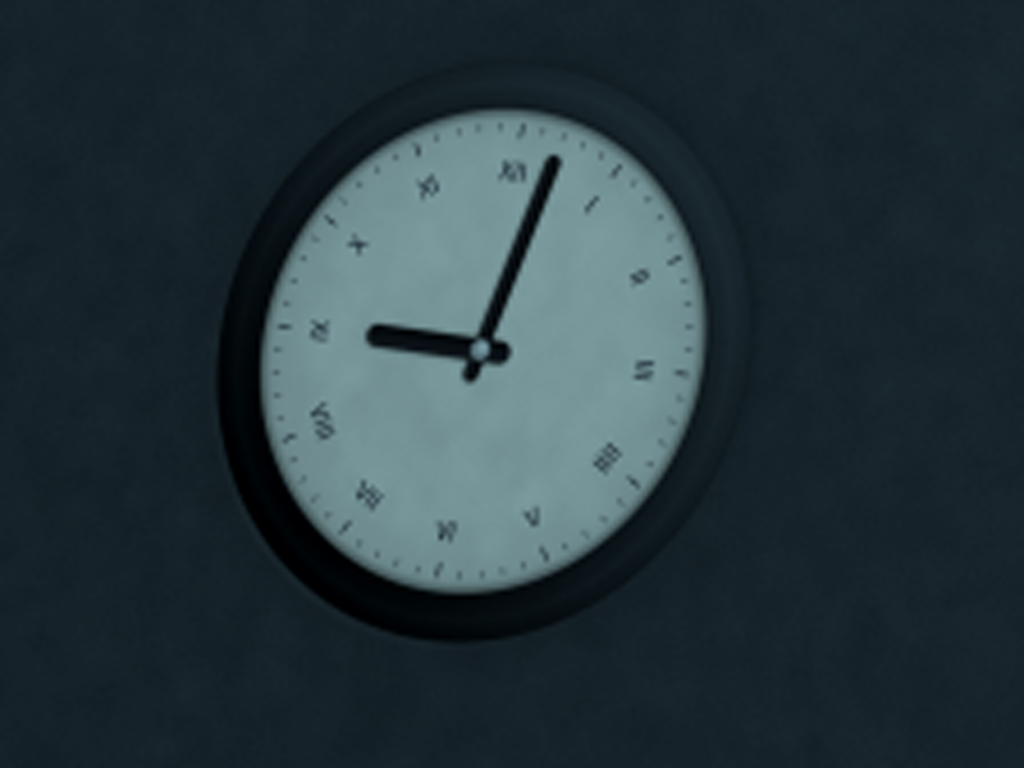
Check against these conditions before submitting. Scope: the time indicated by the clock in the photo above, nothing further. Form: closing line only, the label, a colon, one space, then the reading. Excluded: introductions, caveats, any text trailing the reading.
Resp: 9:02
